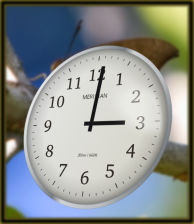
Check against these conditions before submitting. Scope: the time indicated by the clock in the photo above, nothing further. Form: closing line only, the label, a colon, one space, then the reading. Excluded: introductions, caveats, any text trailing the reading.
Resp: 3:01
